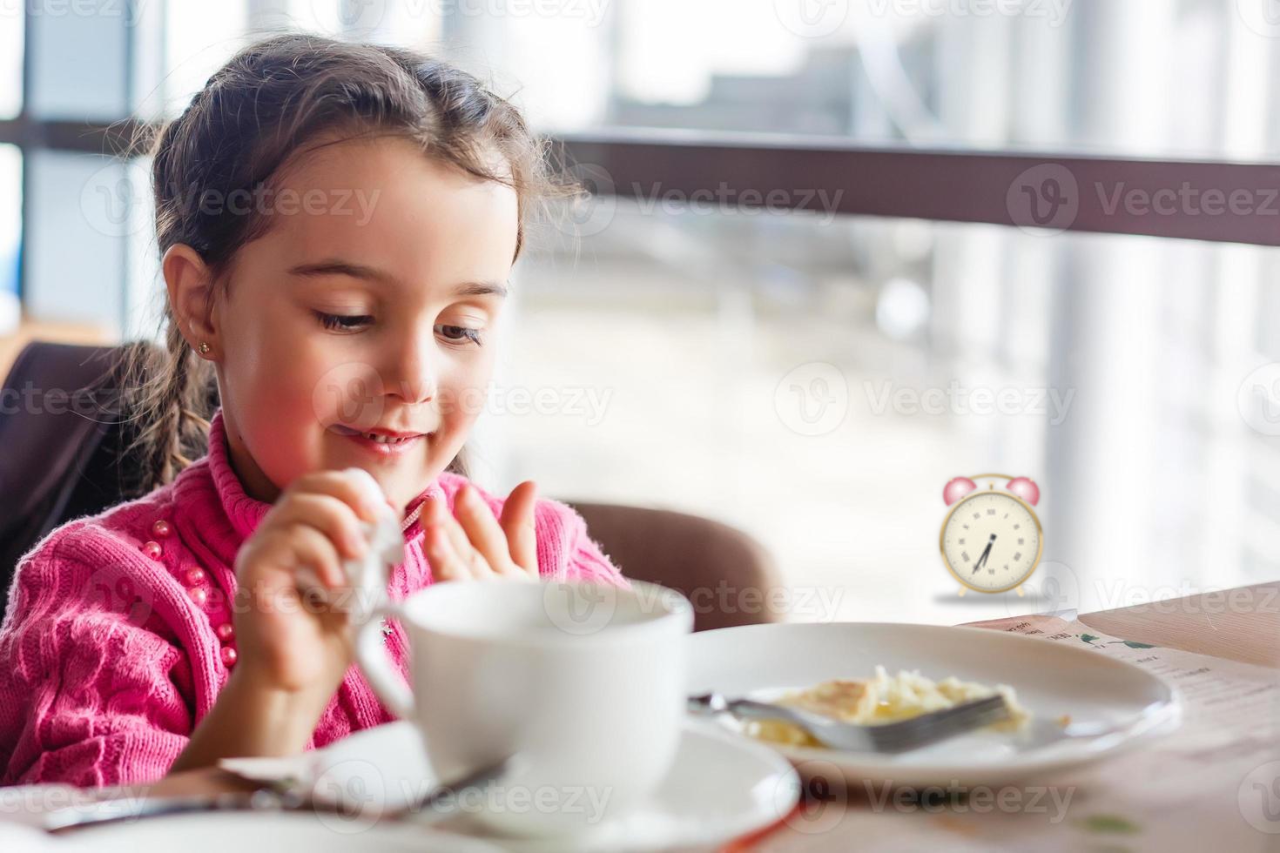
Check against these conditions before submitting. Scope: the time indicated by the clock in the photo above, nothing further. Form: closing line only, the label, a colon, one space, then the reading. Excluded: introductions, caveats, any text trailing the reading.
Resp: 6:35
